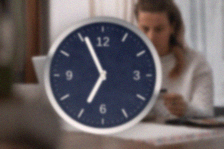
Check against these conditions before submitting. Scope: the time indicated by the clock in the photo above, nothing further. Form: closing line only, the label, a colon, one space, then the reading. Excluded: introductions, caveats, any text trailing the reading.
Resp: 6:56
